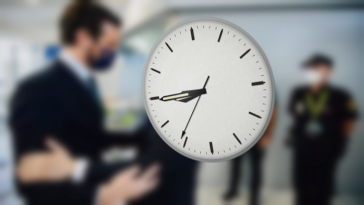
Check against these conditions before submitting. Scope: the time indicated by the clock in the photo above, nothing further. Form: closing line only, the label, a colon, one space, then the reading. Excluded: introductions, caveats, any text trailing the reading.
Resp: 8:44:36
